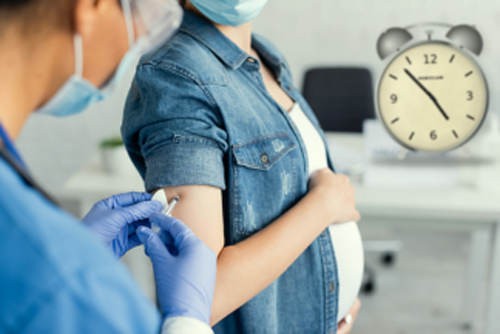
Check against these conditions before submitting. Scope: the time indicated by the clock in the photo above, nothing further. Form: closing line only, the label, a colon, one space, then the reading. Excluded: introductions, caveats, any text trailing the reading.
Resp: 4:53
